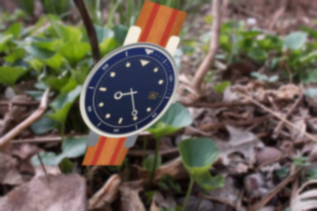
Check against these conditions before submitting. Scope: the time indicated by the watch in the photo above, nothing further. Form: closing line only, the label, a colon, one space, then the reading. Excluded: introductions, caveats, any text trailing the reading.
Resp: 8:25
